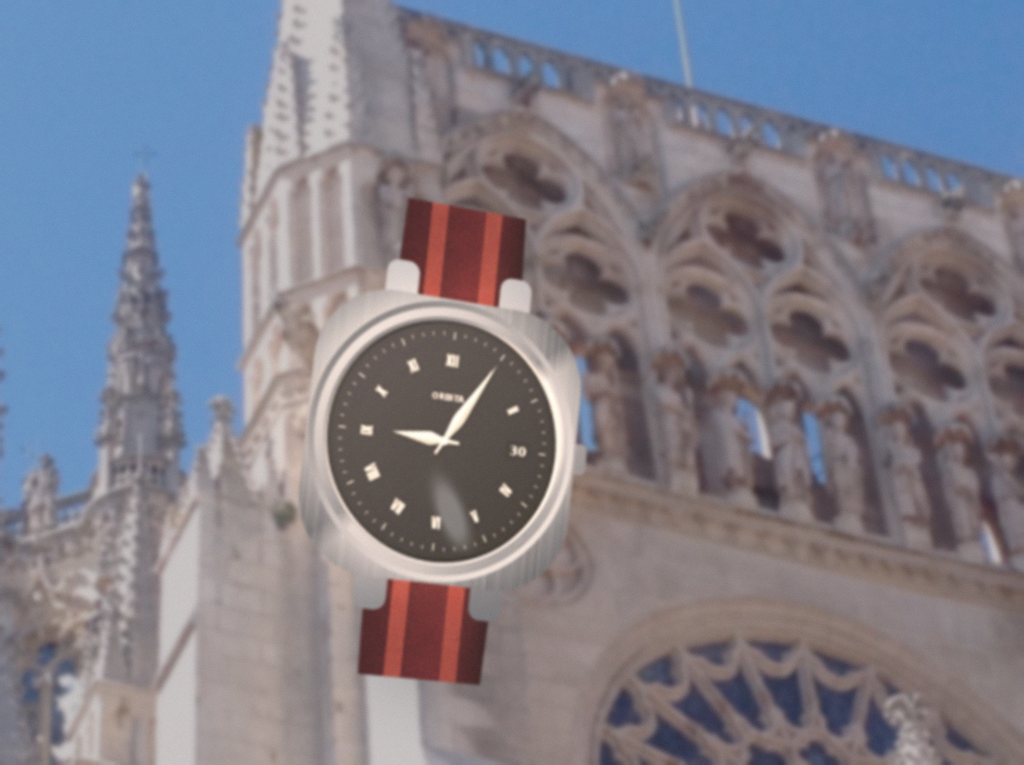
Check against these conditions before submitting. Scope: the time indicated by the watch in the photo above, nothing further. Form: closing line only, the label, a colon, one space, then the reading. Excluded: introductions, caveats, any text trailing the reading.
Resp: 9:05
